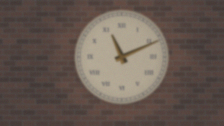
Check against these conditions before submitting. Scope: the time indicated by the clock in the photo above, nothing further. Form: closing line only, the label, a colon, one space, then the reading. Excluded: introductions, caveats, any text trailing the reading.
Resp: 11:11
